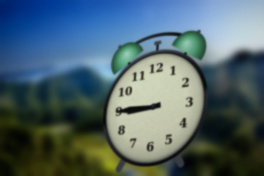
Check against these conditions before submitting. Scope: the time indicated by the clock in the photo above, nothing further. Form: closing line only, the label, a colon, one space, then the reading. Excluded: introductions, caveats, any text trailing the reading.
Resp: 8:45
